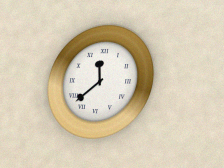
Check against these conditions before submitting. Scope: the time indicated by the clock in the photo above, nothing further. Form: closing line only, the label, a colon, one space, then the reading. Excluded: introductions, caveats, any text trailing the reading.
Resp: 11:38
